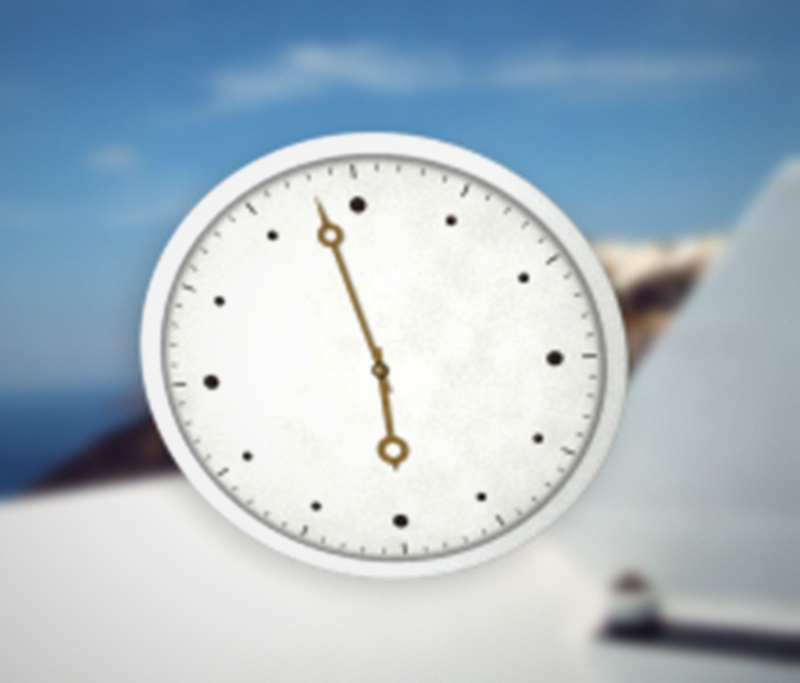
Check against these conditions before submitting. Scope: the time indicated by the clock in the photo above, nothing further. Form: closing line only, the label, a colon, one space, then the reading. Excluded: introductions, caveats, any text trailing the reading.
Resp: 5:58
